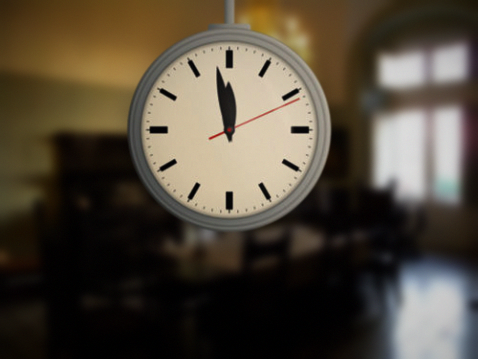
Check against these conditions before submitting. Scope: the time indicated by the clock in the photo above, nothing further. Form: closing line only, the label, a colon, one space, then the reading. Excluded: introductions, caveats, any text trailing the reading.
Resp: 11:58:11
